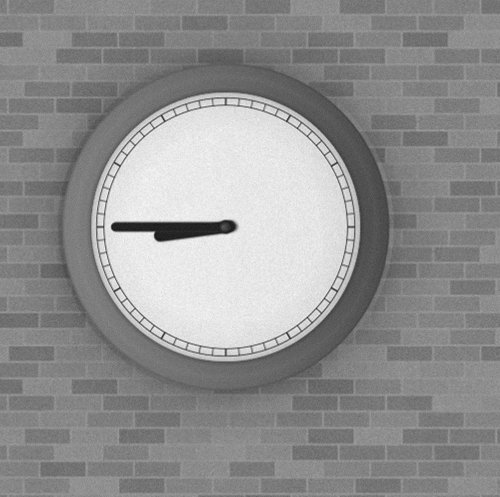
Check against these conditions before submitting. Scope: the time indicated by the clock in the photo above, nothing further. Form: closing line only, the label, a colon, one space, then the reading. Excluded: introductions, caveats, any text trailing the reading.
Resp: 8:45
